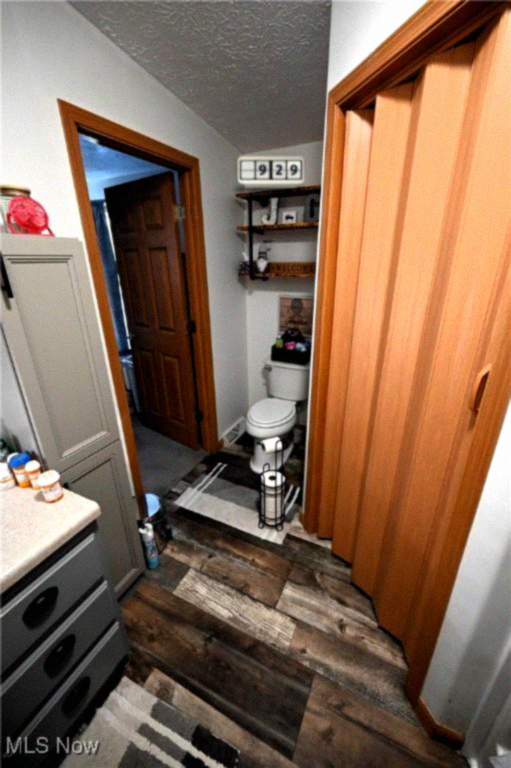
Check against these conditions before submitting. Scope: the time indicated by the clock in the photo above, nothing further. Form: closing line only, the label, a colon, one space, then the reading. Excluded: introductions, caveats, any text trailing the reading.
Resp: 9:29
